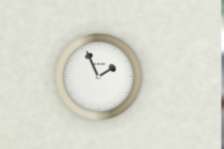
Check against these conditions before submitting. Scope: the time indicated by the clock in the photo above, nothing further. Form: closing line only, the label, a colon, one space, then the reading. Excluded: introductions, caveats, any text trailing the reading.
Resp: 1:56
